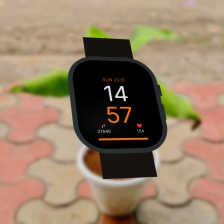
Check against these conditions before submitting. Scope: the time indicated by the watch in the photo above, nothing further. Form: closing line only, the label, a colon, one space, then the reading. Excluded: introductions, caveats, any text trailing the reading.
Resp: 14:57
